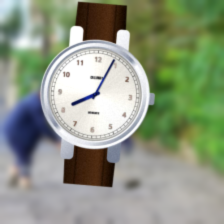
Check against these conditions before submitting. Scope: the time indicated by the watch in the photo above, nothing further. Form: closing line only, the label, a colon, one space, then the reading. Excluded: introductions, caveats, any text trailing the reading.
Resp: 8:04
